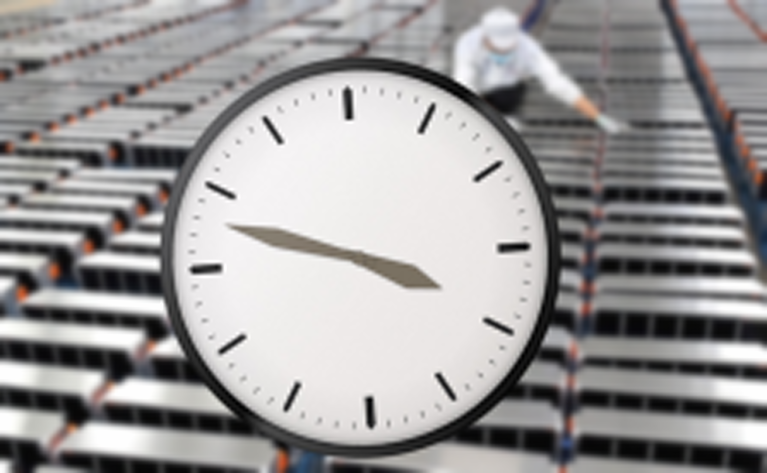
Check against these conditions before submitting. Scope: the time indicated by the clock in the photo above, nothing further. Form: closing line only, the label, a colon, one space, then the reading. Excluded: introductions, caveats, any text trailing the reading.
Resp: 3:48
